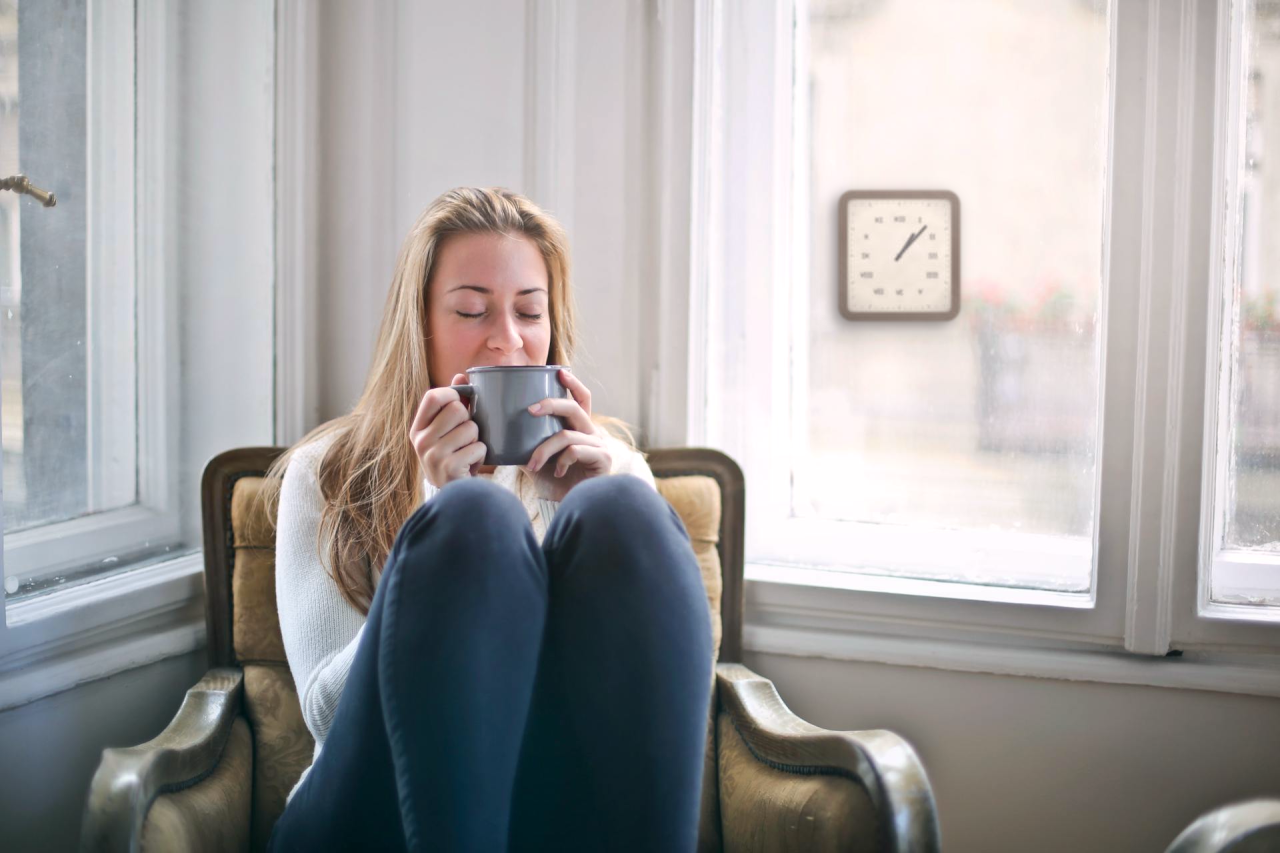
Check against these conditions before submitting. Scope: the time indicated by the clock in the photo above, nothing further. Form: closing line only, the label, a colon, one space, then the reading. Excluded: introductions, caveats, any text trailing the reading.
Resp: 1:07
